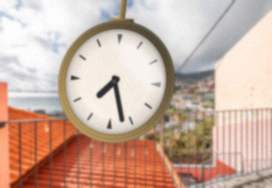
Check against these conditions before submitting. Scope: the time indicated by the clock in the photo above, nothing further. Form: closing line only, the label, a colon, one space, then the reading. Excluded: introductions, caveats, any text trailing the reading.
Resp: 7:27
